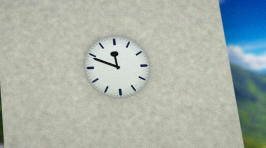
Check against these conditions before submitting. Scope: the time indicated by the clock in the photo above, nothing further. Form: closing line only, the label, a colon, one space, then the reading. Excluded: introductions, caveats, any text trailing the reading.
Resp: 11:49
